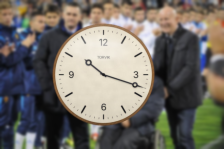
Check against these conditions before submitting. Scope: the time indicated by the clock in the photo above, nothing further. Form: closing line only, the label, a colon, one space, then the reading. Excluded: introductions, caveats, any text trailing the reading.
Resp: 10:18
